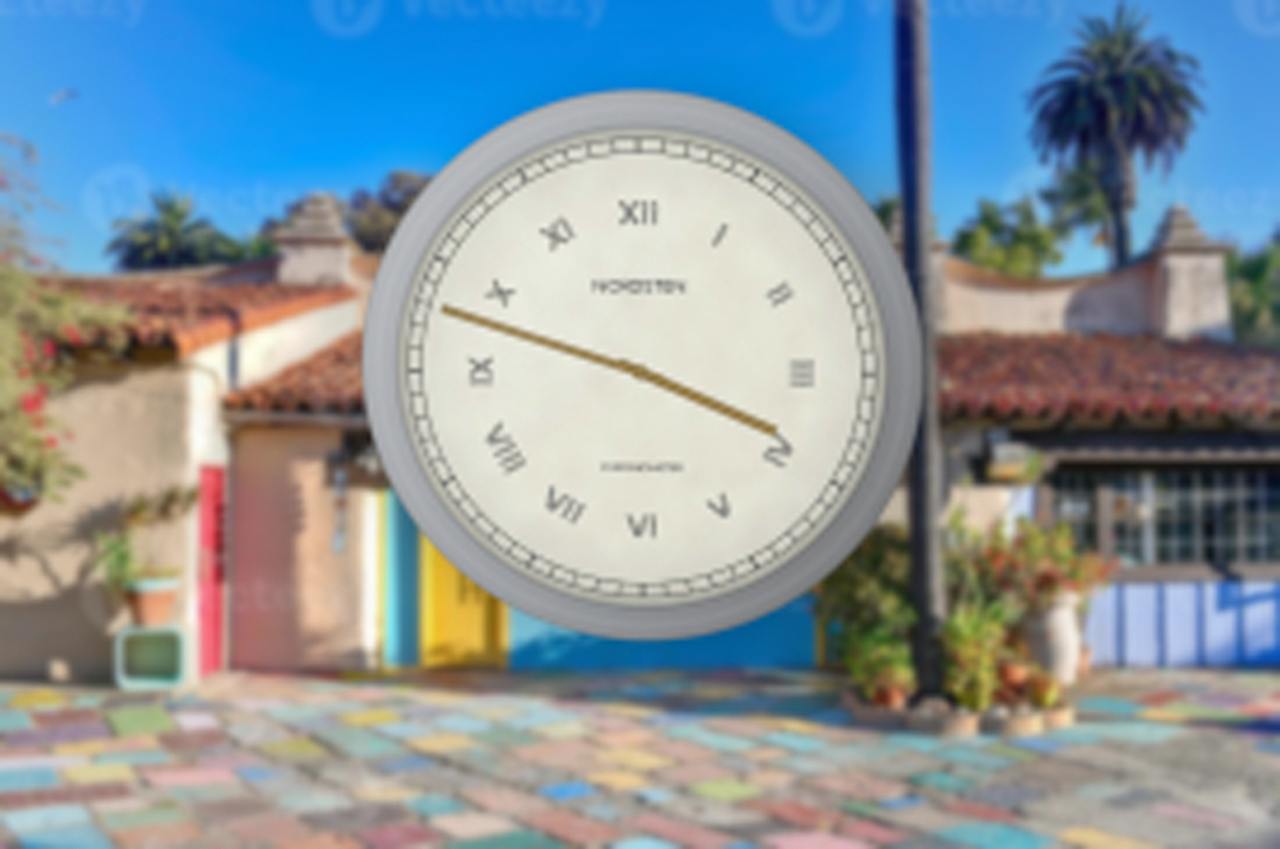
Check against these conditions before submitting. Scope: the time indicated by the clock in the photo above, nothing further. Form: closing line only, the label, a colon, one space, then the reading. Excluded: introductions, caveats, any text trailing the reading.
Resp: 3:48
